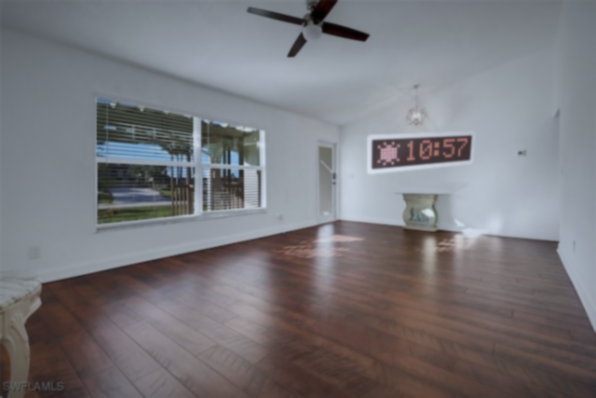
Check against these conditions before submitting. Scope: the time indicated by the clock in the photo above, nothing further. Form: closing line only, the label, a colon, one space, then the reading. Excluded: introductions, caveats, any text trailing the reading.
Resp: 10:57
